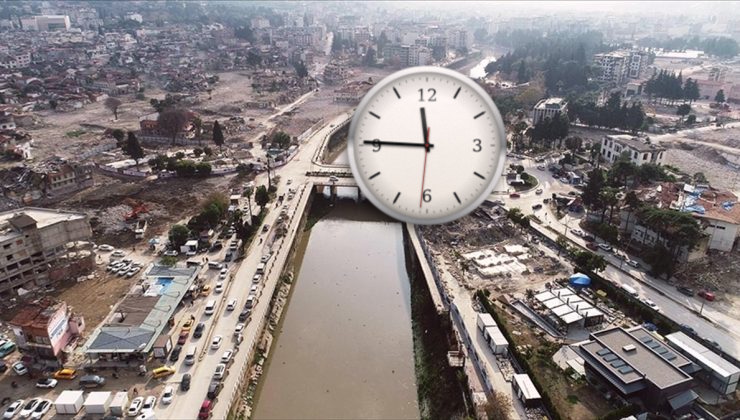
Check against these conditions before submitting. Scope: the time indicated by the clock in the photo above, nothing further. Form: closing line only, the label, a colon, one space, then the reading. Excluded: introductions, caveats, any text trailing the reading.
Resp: 11:45:31
